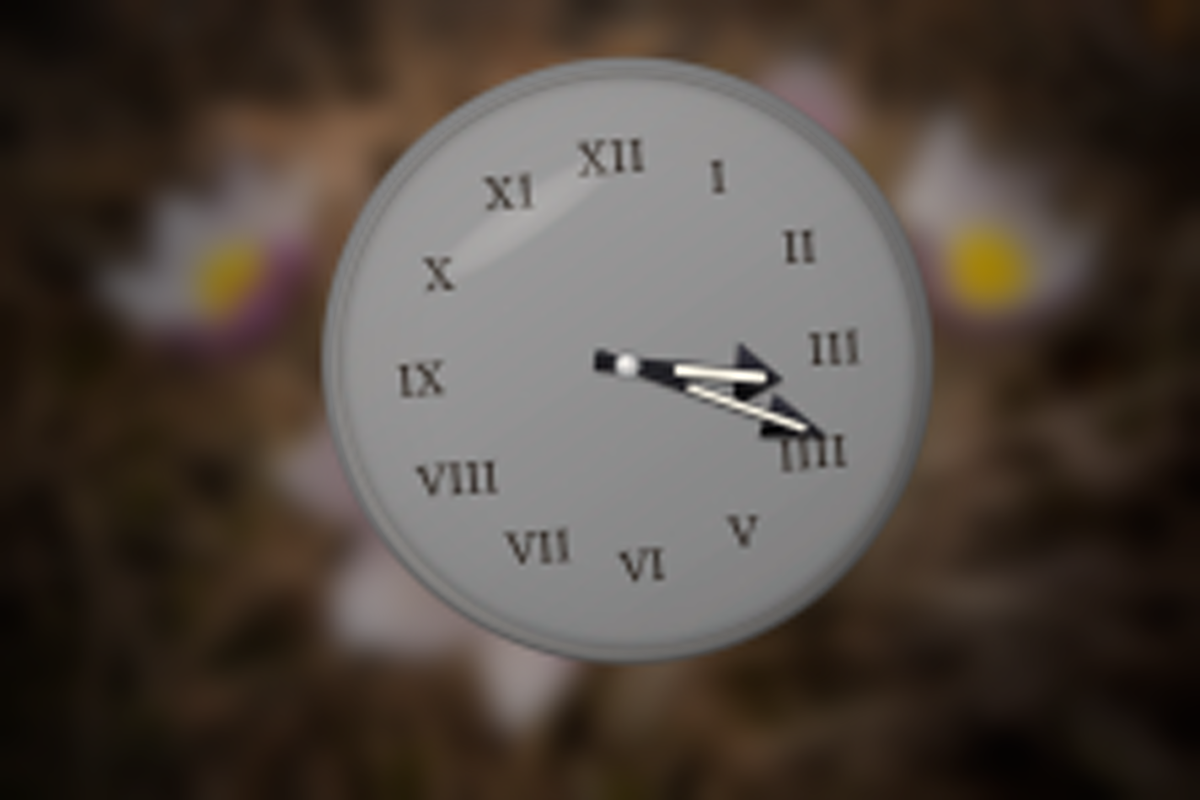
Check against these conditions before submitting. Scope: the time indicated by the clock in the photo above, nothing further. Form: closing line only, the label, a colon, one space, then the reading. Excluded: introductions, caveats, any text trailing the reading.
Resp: 3:19
